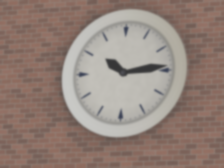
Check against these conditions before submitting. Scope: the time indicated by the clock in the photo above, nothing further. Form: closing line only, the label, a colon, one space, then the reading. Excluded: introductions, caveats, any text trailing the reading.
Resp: 10:14
